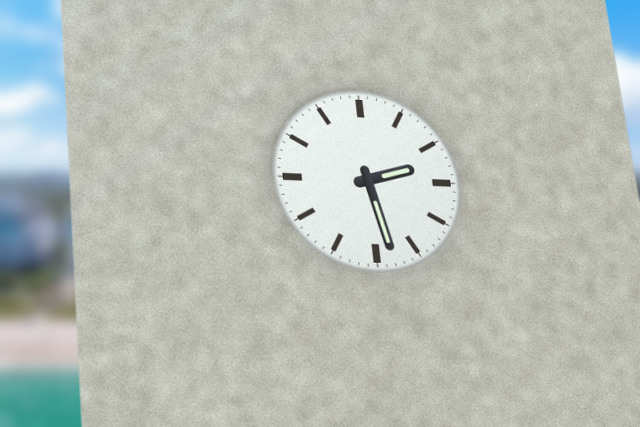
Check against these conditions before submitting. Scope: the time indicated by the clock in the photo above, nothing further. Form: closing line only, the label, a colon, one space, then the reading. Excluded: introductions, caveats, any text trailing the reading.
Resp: 2:28
